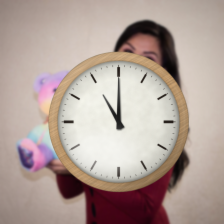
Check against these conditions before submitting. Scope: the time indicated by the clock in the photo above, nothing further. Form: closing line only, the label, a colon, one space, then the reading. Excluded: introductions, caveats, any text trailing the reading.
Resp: 11:00
